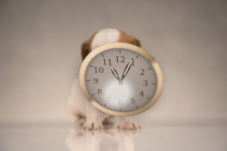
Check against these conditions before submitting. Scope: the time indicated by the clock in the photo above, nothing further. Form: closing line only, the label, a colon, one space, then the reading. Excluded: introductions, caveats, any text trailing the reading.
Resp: 11:04
